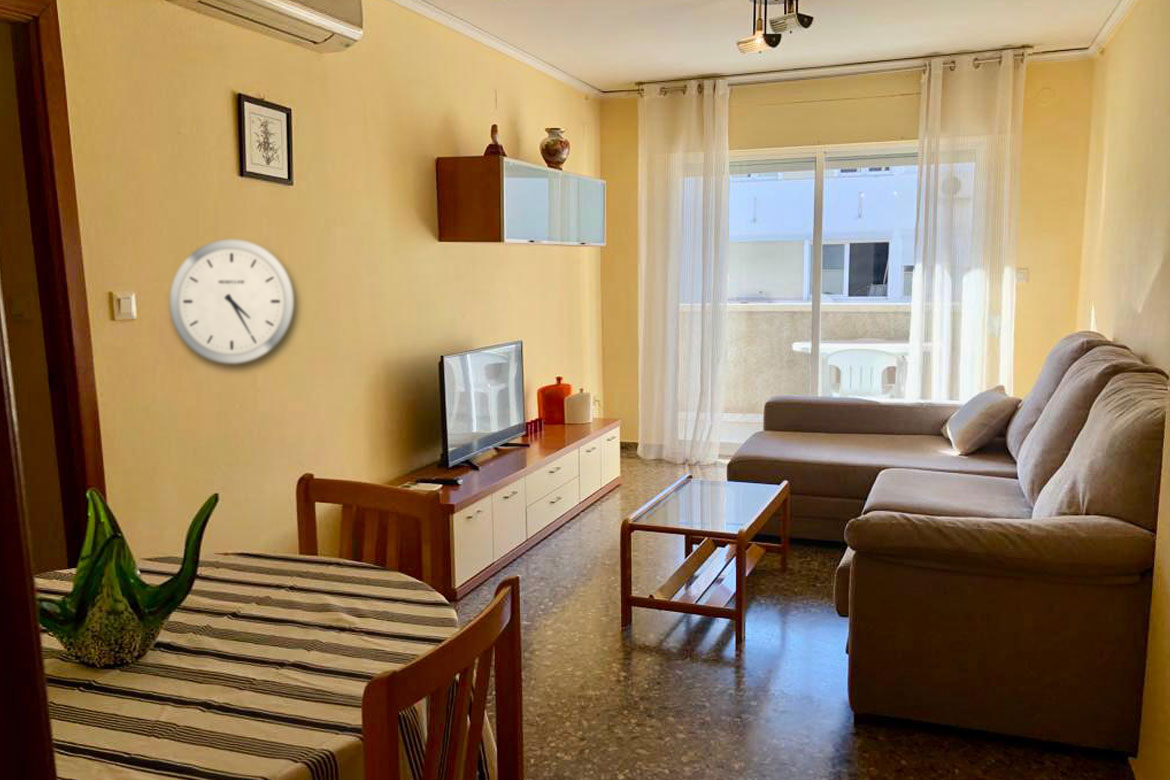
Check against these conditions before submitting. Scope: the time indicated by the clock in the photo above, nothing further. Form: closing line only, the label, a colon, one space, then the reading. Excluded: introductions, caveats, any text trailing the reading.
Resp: 4:25
